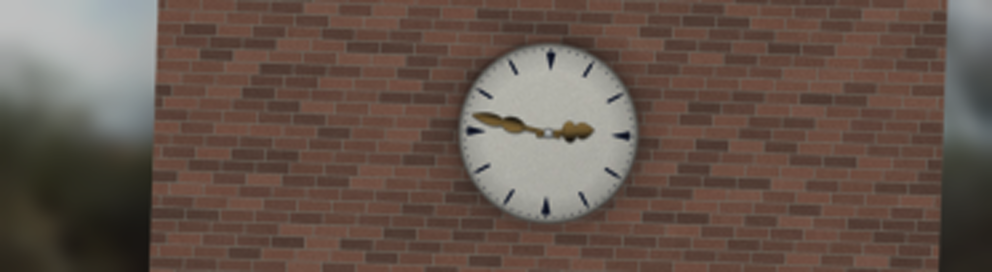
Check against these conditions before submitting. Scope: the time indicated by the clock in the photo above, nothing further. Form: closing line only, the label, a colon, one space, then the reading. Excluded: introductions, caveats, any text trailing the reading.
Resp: 2:47
